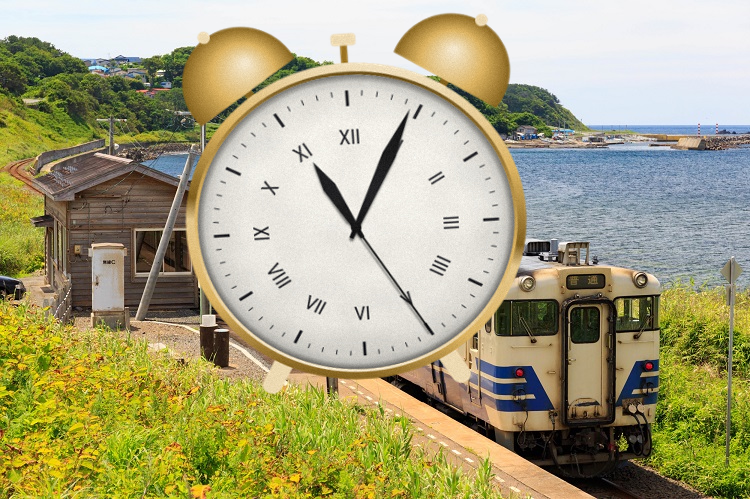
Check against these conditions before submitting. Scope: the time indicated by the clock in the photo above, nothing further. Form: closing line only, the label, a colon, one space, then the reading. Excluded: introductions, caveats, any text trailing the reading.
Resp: 11:04:25
